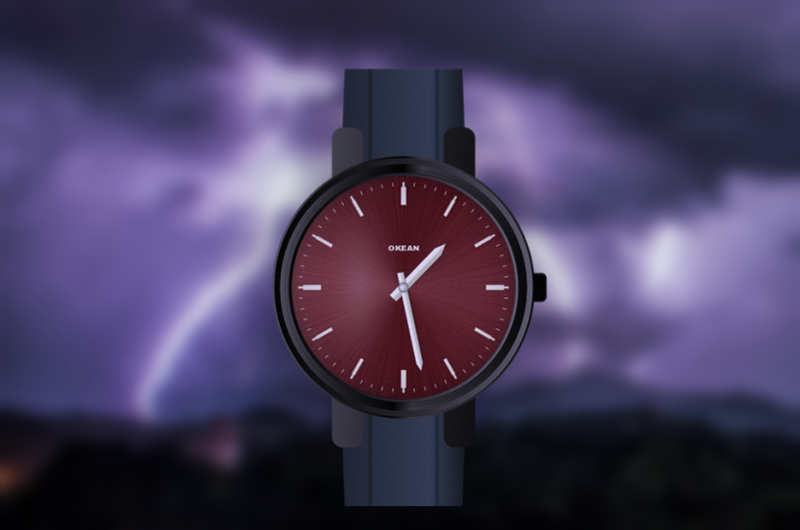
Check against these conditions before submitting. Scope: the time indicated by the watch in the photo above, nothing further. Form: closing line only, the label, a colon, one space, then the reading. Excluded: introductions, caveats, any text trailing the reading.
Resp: 1:28
